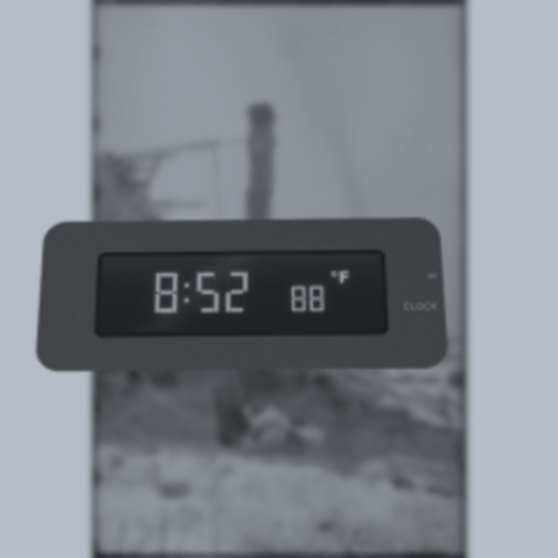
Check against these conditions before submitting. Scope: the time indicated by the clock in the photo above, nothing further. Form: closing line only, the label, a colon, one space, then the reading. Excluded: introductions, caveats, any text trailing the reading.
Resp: 8:52
